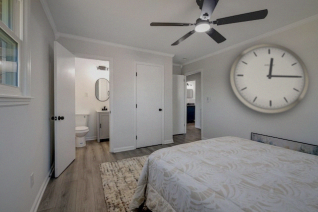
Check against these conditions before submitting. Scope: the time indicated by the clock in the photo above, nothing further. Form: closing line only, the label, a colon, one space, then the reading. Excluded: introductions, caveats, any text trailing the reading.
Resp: 12:15
